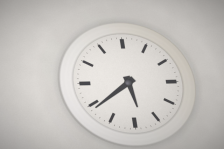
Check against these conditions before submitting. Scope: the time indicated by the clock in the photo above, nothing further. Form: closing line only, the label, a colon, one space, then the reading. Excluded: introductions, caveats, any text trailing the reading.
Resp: 5:39
